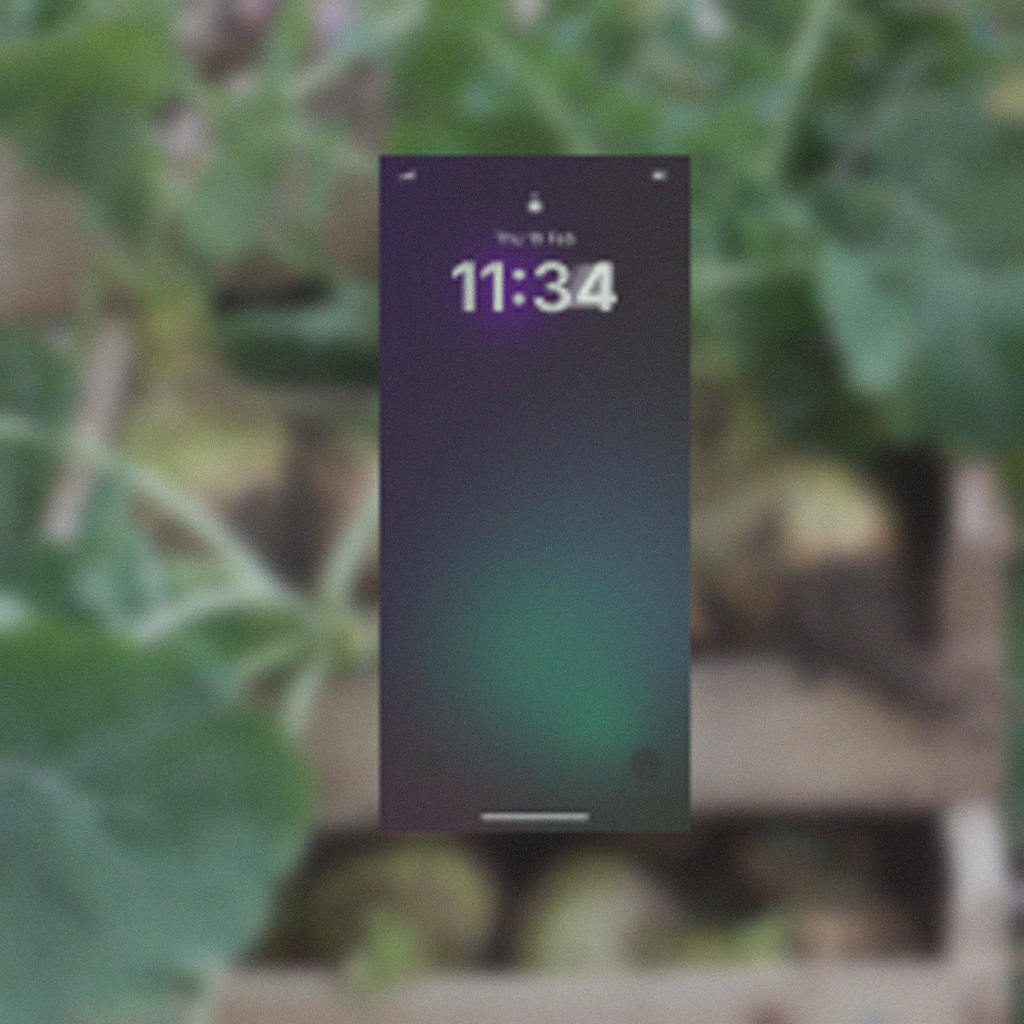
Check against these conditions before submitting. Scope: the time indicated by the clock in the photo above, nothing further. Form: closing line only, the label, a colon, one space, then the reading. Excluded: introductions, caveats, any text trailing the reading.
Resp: 11:34
